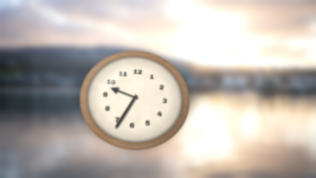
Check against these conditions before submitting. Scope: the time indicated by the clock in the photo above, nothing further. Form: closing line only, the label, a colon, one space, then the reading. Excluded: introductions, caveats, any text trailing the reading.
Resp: 9:34
